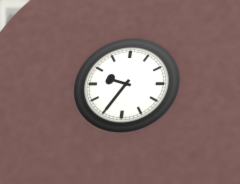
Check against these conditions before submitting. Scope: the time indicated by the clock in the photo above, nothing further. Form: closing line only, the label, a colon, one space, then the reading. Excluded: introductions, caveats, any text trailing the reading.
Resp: 9:35
